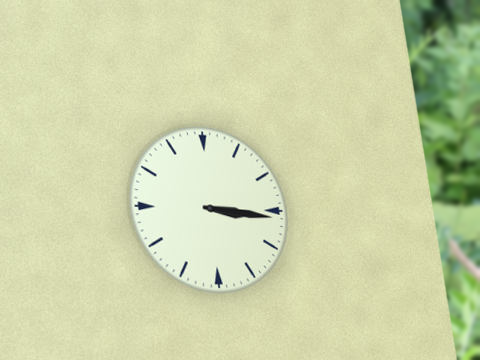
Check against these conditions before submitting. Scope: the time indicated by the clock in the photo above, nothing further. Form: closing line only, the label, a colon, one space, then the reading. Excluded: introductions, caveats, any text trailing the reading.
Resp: 3:16
